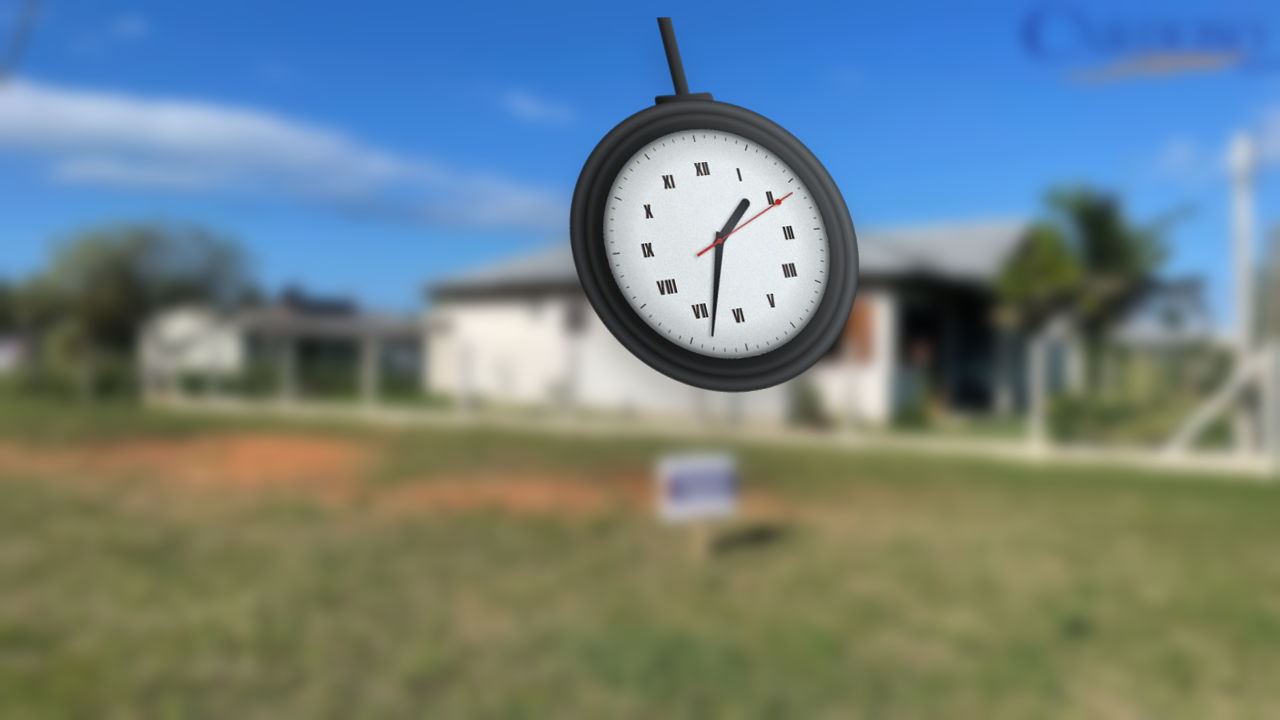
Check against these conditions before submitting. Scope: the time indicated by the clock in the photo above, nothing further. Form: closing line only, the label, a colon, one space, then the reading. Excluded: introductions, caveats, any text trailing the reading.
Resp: 1:33:11
